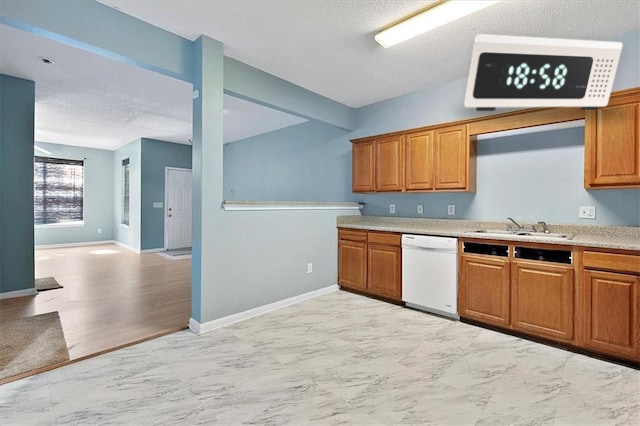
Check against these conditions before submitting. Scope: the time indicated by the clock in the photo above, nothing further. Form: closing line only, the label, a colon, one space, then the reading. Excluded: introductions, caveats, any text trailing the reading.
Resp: 18:58
